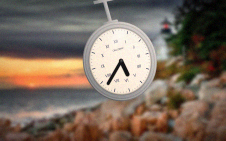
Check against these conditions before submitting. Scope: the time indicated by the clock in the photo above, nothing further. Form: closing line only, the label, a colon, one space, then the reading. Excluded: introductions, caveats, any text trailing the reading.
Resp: 5:38
